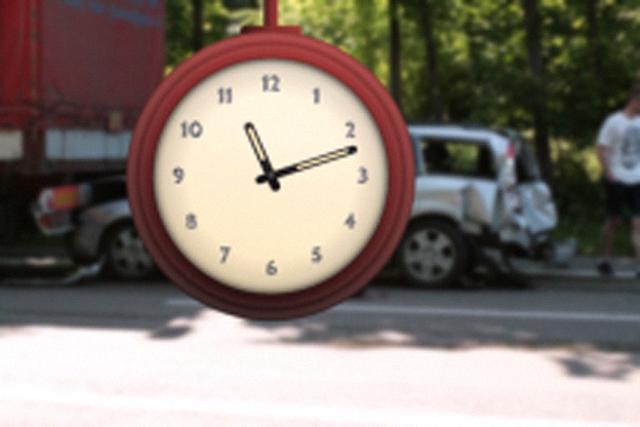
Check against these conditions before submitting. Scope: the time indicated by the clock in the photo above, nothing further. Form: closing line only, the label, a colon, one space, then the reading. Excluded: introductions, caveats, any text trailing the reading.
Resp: 11:12
